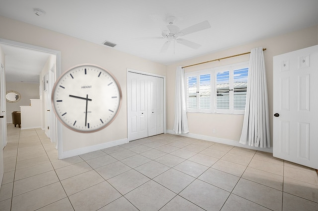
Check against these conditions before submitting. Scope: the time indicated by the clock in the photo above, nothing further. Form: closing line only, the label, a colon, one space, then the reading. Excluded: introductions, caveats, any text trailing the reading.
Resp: 9:31
